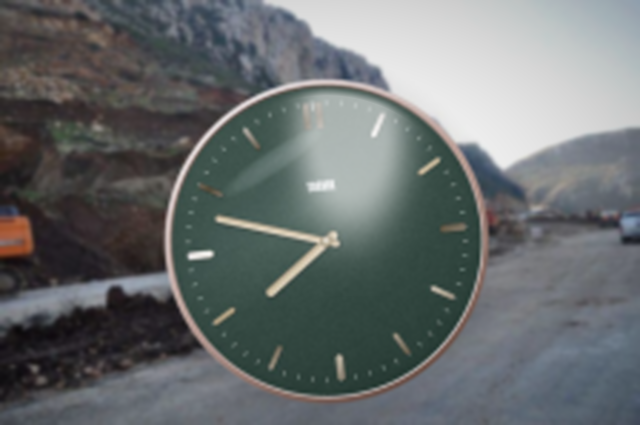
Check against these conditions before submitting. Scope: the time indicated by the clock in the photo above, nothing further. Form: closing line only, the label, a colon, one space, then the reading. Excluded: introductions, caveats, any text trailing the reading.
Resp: 7:48
